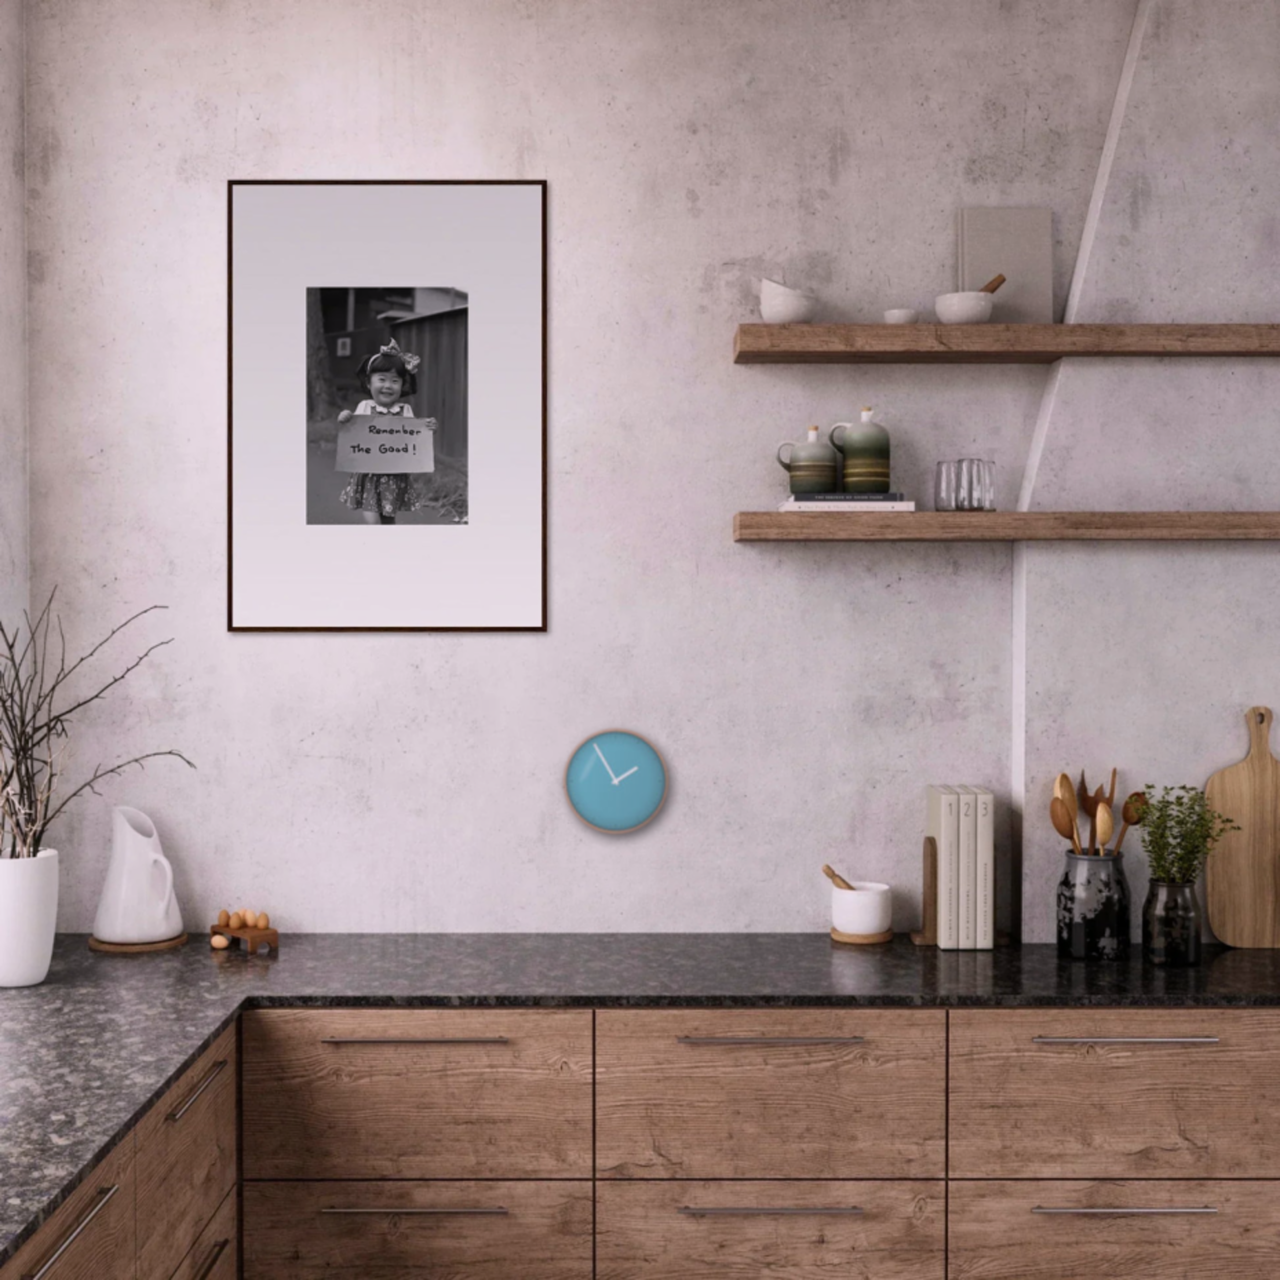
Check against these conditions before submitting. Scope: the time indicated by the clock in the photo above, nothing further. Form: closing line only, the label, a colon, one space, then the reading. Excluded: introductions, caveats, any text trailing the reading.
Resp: 1:55
